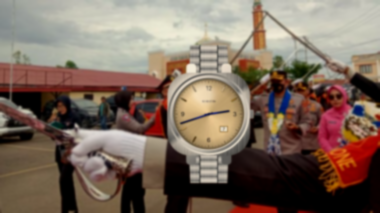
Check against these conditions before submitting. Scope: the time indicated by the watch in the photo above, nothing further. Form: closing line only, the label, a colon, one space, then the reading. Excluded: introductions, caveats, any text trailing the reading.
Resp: 2:42
